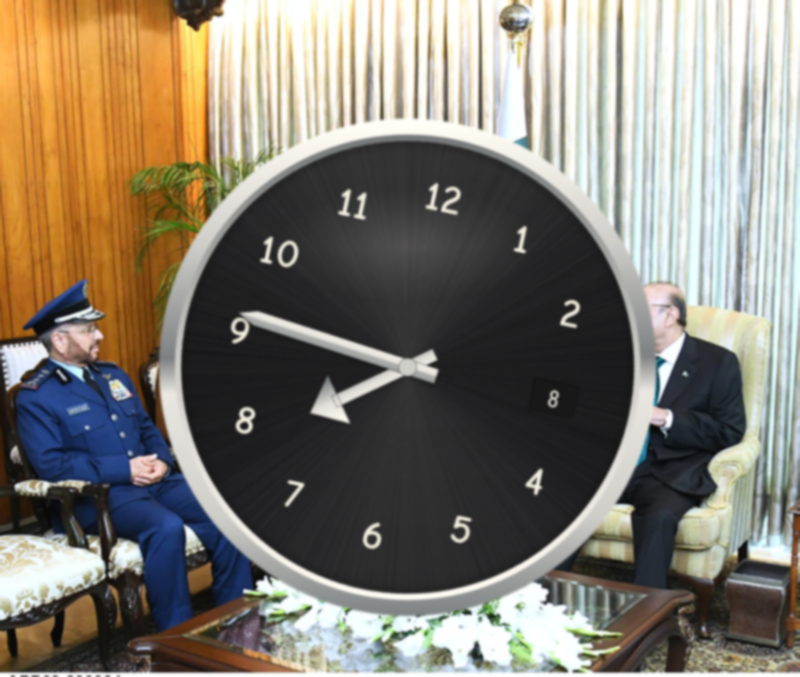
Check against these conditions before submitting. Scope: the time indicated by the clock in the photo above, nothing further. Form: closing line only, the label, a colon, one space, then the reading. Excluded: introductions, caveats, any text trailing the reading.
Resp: 7:46
